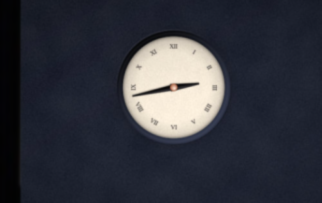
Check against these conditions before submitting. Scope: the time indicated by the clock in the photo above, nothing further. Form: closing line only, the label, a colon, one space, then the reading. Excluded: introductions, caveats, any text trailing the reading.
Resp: 2:43
